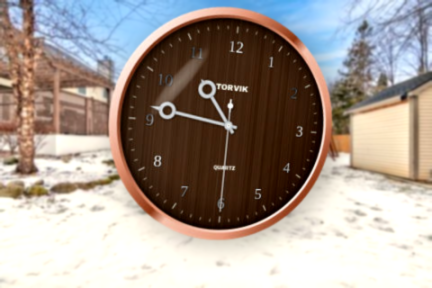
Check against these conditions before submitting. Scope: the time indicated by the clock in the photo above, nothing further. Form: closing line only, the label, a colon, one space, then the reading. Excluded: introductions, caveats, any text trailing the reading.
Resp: 10:46:30
